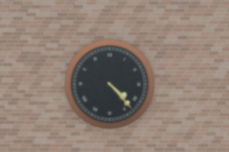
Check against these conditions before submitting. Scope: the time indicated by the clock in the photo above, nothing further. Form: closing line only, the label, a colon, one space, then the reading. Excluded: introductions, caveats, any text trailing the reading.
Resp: 4:23
